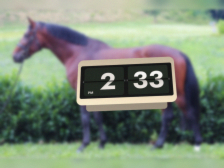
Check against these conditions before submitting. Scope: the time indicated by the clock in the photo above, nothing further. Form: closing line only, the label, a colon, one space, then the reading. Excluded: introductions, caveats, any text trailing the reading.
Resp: 2:33
